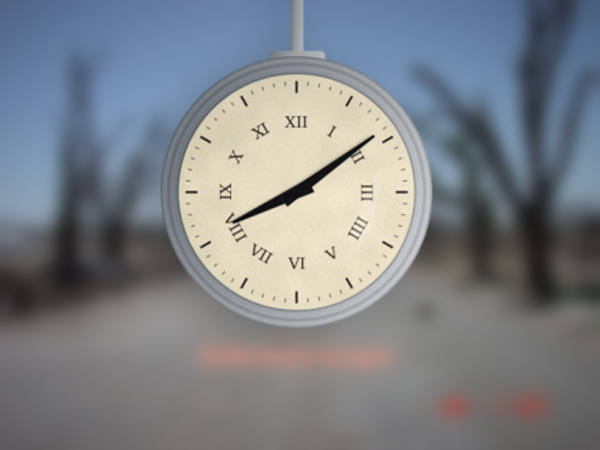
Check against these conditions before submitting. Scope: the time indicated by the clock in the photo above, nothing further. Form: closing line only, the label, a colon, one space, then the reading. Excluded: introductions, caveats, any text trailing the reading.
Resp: 8:09
